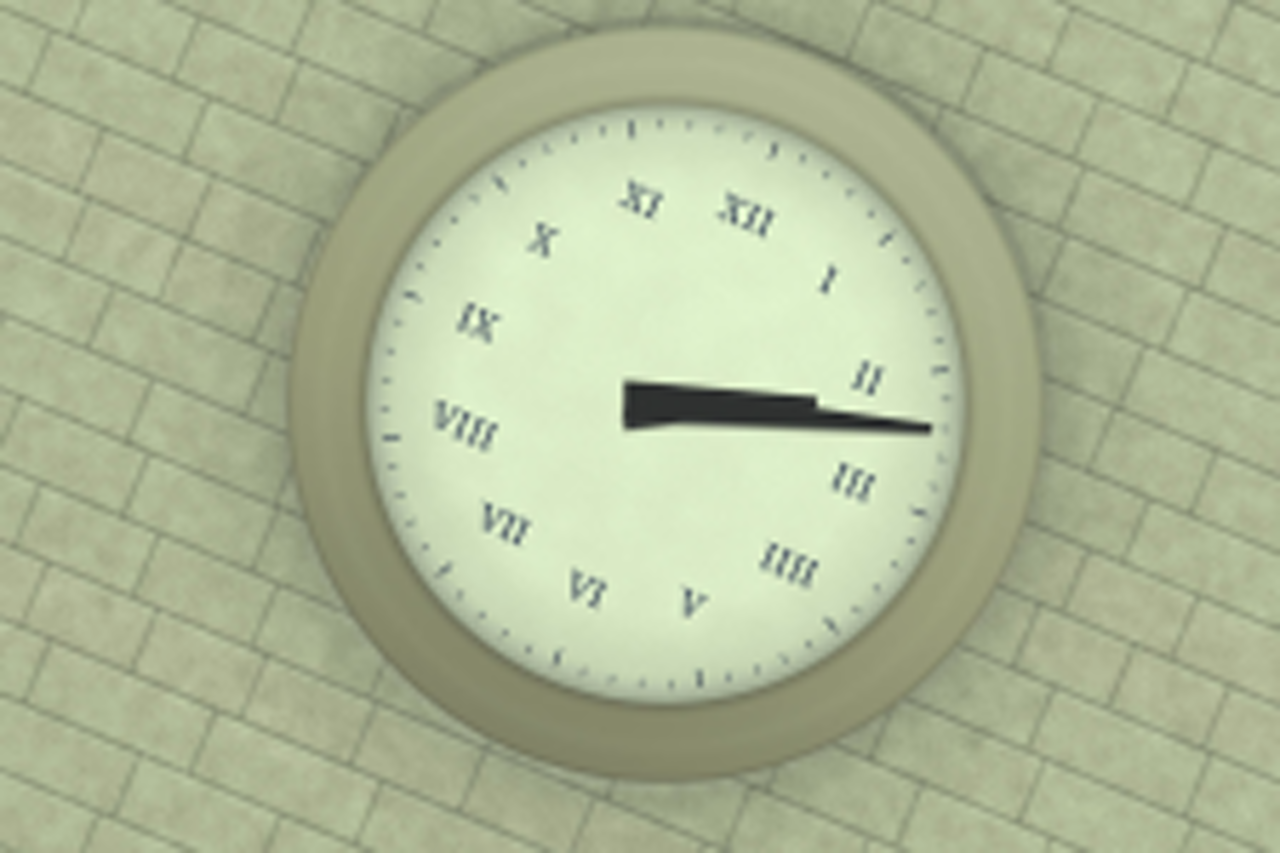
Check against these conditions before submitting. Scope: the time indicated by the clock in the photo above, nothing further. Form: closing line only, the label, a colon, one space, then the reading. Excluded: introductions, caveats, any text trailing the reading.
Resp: 2:12
